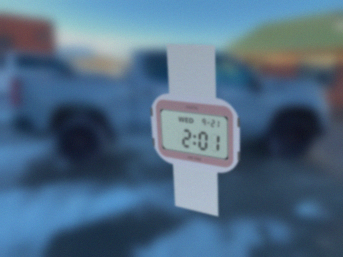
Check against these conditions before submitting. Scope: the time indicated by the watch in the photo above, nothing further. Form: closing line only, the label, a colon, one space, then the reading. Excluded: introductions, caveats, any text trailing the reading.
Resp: 2:01
